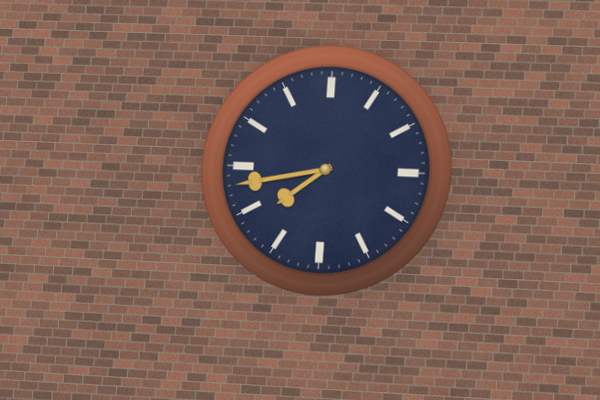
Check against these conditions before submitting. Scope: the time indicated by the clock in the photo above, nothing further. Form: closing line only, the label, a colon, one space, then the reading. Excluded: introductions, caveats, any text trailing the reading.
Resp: 7:43
